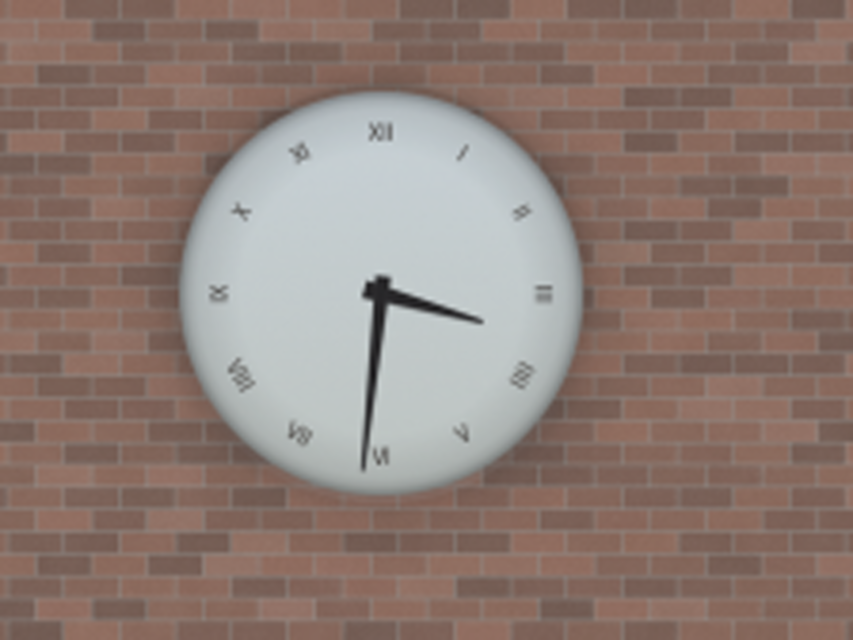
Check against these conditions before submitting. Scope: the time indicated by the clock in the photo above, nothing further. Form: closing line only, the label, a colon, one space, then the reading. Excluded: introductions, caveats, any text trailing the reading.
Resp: 3:31
